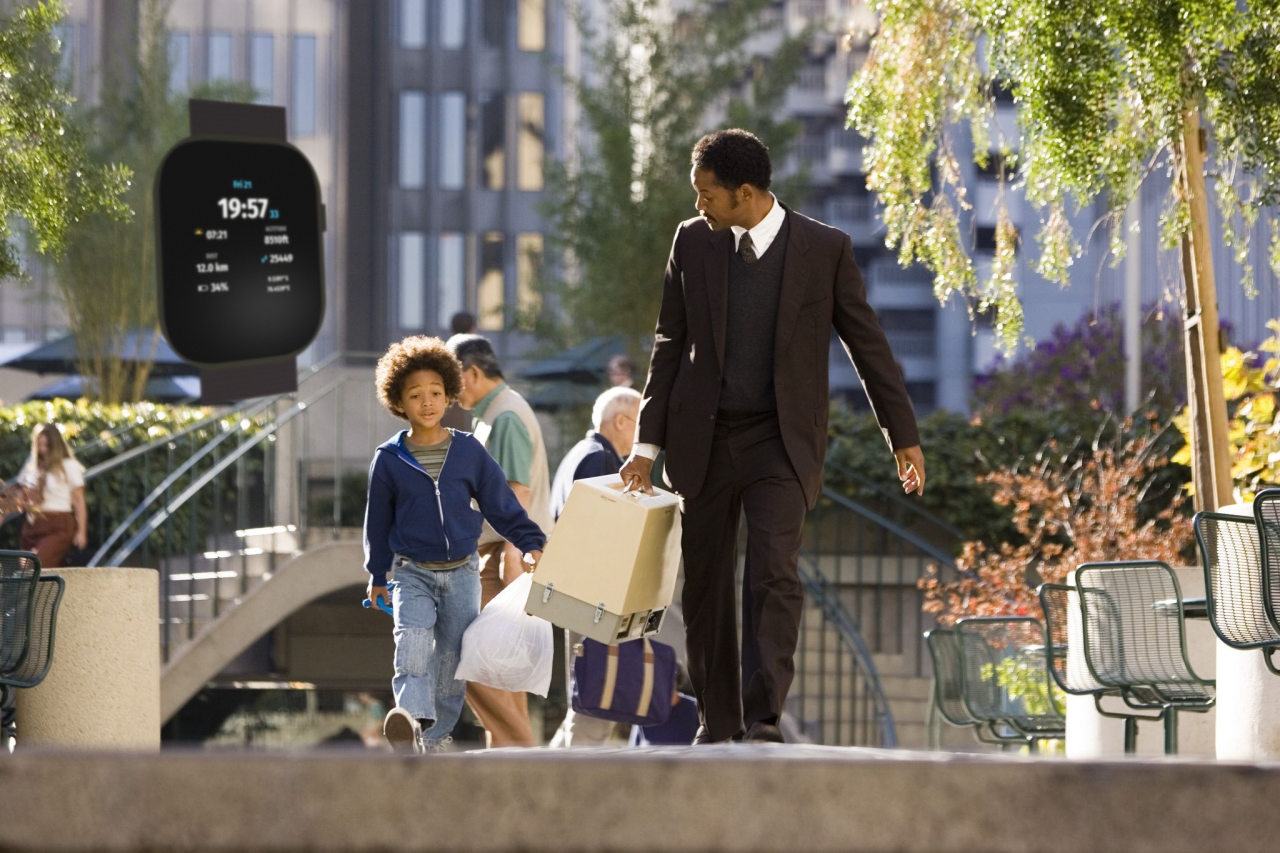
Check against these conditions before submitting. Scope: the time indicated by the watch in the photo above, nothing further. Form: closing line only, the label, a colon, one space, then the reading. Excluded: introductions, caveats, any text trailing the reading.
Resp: 19:57
